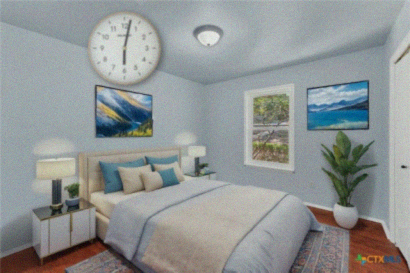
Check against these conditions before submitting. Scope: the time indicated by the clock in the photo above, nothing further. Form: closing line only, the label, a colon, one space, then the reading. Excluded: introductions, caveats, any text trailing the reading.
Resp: 6:02
